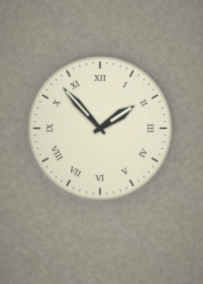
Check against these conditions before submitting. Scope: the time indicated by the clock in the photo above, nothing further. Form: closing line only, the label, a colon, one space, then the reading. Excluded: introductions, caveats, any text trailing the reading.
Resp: 1:53
